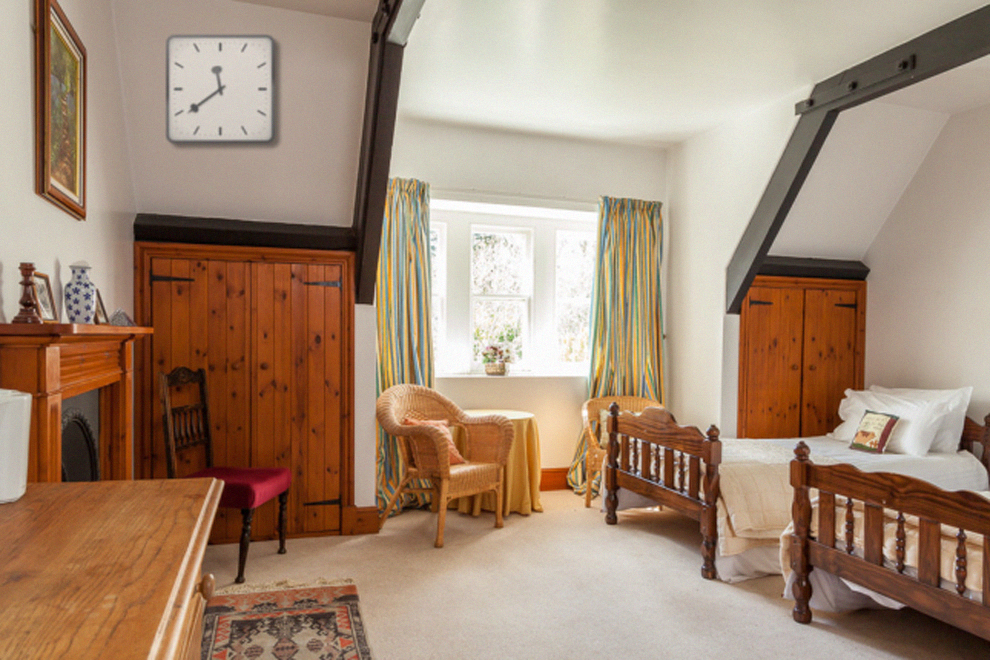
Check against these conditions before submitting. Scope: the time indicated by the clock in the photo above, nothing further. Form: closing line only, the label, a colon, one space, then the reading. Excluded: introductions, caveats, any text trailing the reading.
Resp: 11:39
